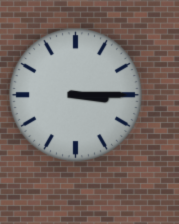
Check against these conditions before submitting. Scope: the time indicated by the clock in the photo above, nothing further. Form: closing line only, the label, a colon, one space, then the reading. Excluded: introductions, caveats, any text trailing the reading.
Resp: 3:15
